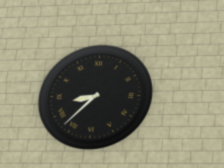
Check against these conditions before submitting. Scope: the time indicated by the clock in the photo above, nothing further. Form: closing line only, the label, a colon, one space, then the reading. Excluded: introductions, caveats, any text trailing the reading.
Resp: 8:37
